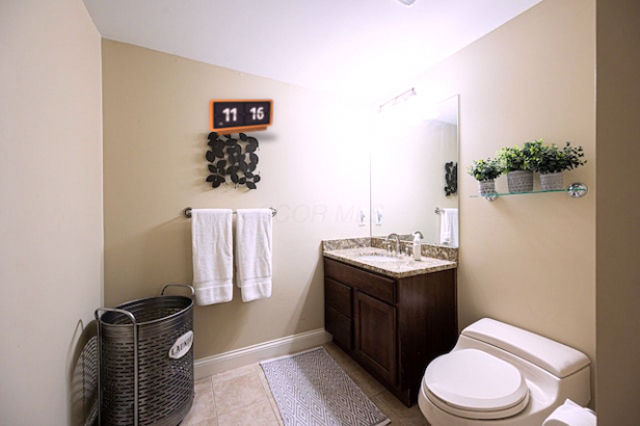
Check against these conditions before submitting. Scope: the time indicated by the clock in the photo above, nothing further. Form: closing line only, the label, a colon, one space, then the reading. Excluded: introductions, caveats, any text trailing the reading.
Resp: 11:16
